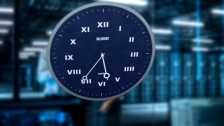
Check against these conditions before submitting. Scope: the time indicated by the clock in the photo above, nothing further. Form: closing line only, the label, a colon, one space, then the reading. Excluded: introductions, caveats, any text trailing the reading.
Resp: 5:36
